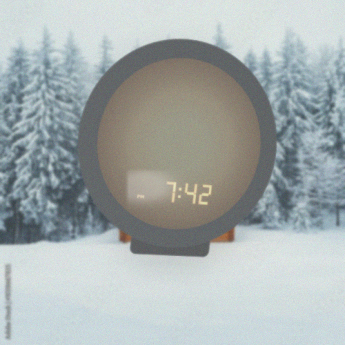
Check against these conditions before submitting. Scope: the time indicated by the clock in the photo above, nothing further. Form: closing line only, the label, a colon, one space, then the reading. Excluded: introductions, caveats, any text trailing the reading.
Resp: 7:42
